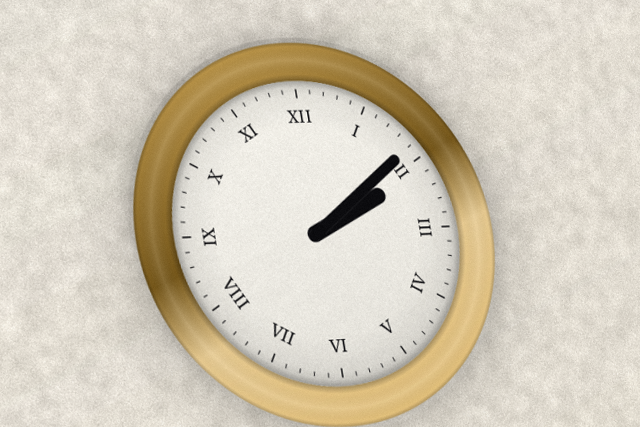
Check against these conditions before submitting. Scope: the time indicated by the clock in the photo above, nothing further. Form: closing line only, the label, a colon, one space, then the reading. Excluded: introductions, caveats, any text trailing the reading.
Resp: 2:09
